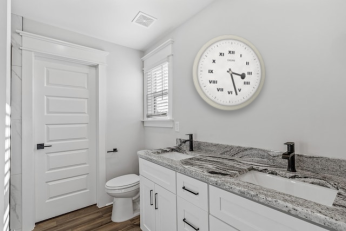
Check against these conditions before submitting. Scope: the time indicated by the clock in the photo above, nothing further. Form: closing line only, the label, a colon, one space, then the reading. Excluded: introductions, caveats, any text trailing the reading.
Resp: 3:27
